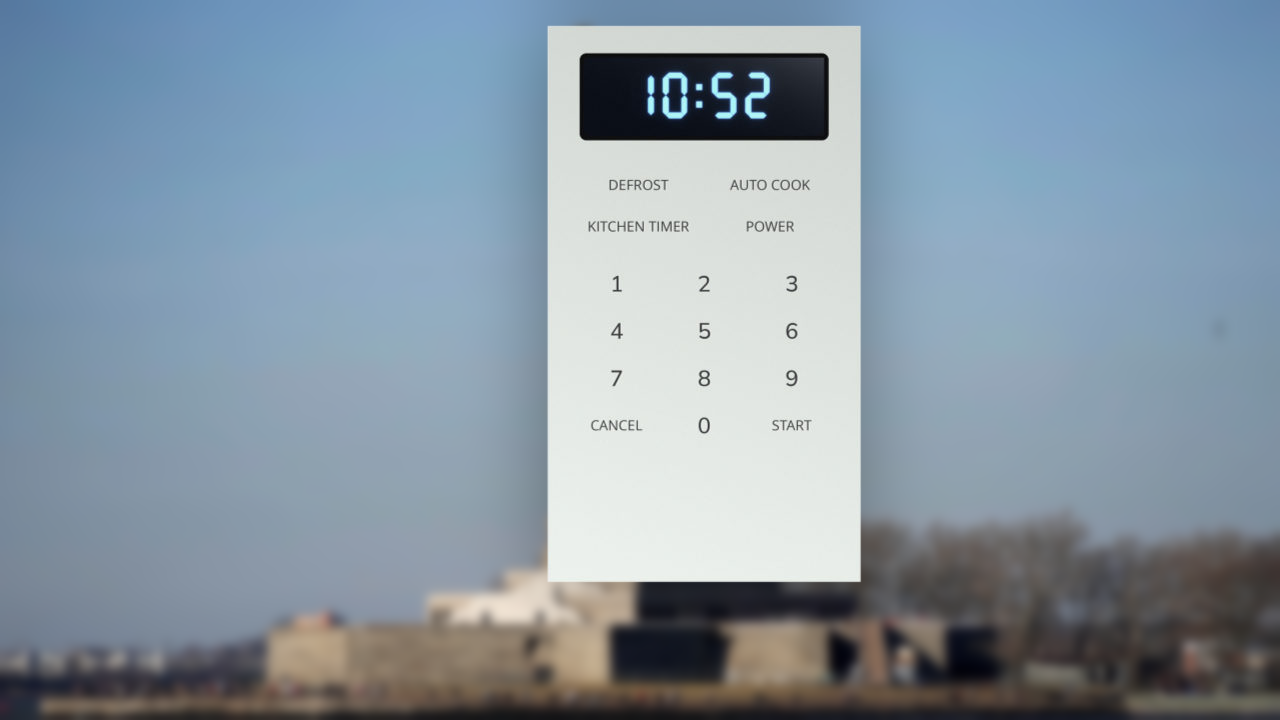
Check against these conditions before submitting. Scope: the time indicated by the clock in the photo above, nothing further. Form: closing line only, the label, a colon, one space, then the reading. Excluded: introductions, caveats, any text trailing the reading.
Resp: 10:52
